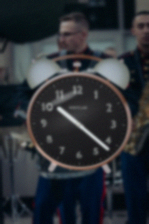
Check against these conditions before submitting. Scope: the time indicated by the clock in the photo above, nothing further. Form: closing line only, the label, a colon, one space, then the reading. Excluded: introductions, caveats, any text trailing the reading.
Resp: 10:22
